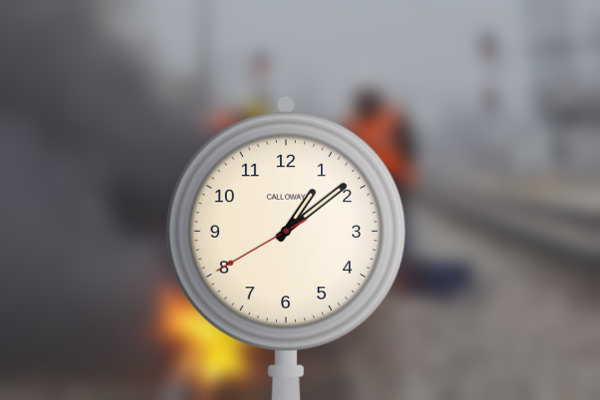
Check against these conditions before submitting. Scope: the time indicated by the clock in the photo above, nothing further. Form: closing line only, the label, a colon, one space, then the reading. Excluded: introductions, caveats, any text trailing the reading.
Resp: 1:08:40
